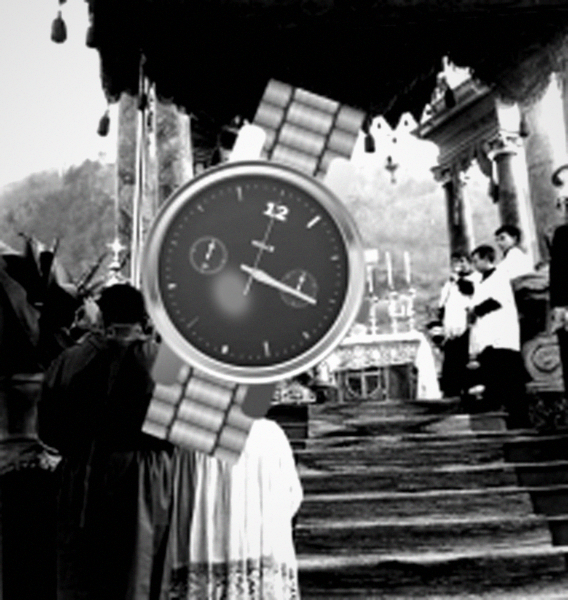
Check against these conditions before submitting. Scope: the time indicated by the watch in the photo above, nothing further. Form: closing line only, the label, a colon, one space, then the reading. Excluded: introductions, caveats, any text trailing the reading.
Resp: 3:16
